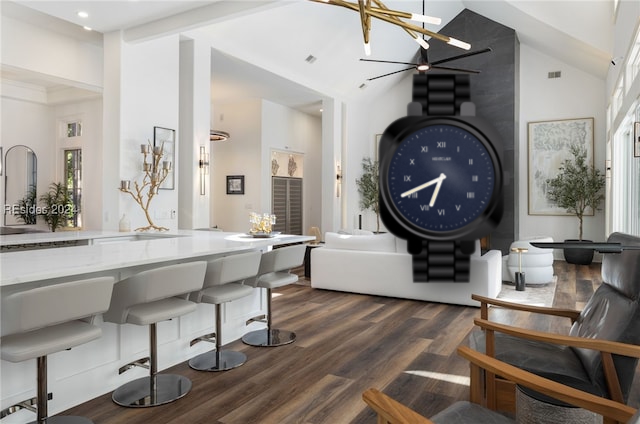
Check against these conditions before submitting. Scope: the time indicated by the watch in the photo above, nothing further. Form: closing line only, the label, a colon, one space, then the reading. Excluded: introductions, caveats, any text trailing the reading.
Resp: 6:41
